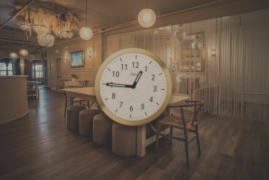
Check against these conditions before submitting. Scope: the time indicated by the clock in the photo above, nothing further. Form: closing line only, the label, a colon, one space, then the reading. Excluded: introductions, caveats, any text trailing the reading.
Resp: 12:45
